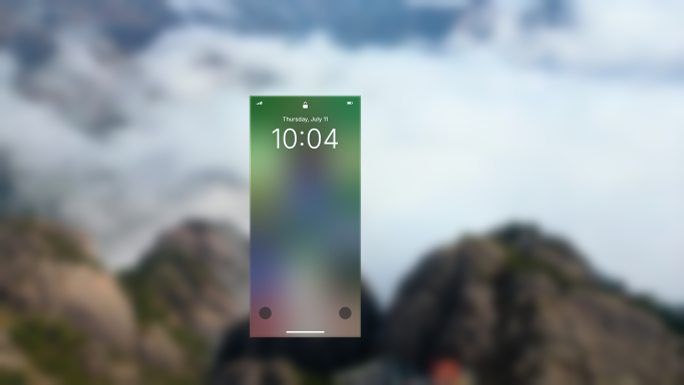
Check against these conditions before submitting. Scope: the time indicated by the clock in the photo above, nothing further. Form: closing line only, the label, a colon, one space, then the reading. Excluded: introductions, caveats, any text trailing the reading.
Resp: 10:04
